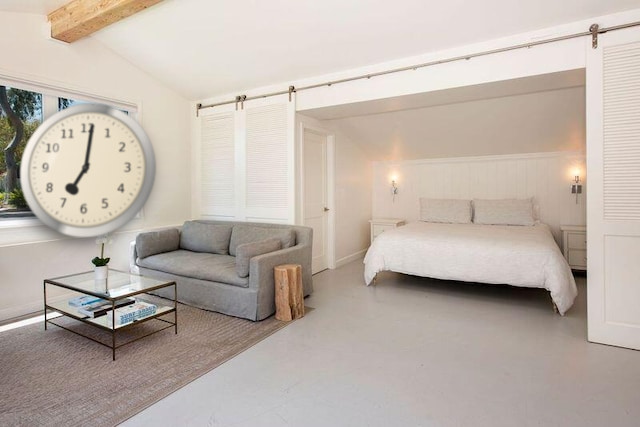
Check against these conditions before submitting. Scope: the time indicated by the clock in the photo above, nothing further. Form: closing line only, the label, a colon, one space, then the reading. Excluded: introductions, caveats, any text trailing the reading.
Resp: 7:01
